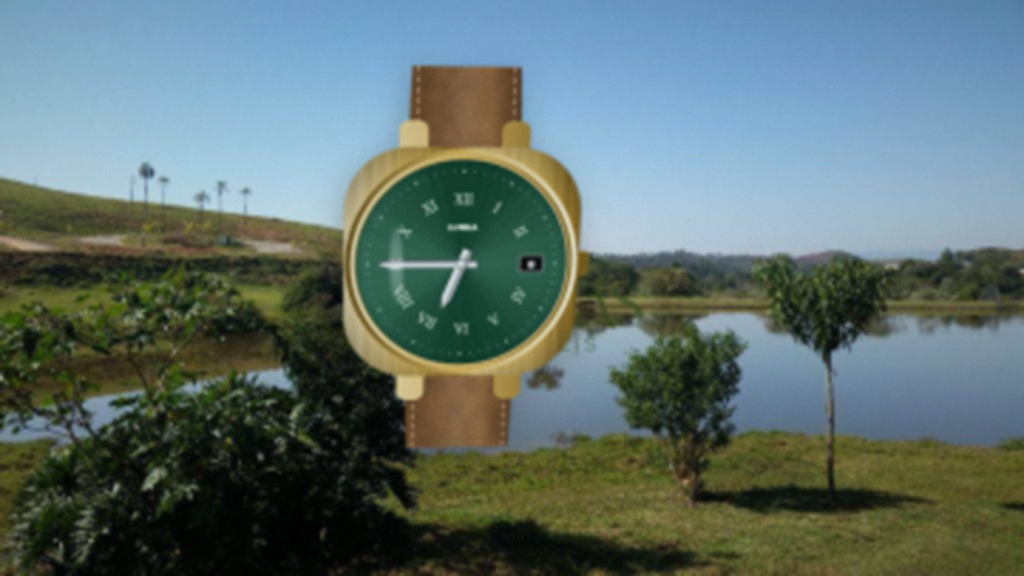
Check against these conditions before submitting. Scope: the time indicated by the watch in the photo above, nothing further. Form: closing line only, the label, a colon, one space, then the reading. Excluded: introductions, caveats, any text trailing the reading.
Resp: 6:45
